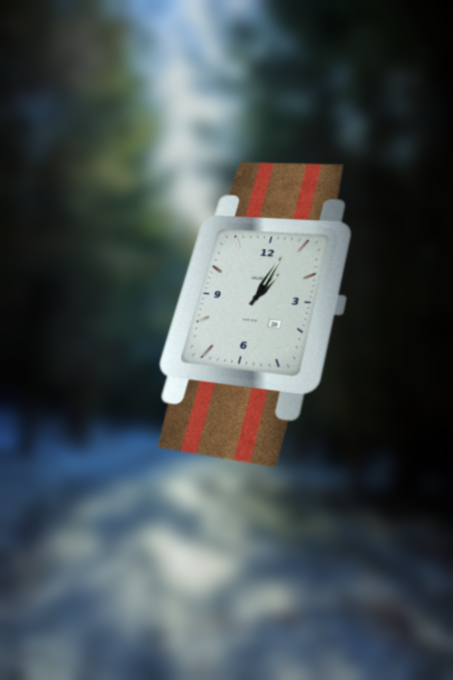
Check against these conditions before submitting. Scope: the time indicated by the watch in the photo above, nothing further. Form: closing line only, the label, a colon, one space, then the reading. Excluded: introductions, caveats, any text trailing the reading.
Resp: 1:03
